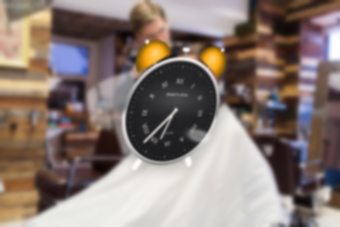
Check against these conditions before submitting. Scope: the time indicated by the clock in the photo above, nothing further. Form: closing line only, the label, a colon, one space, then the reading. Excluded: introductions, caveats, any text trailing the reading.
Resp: 6:37
